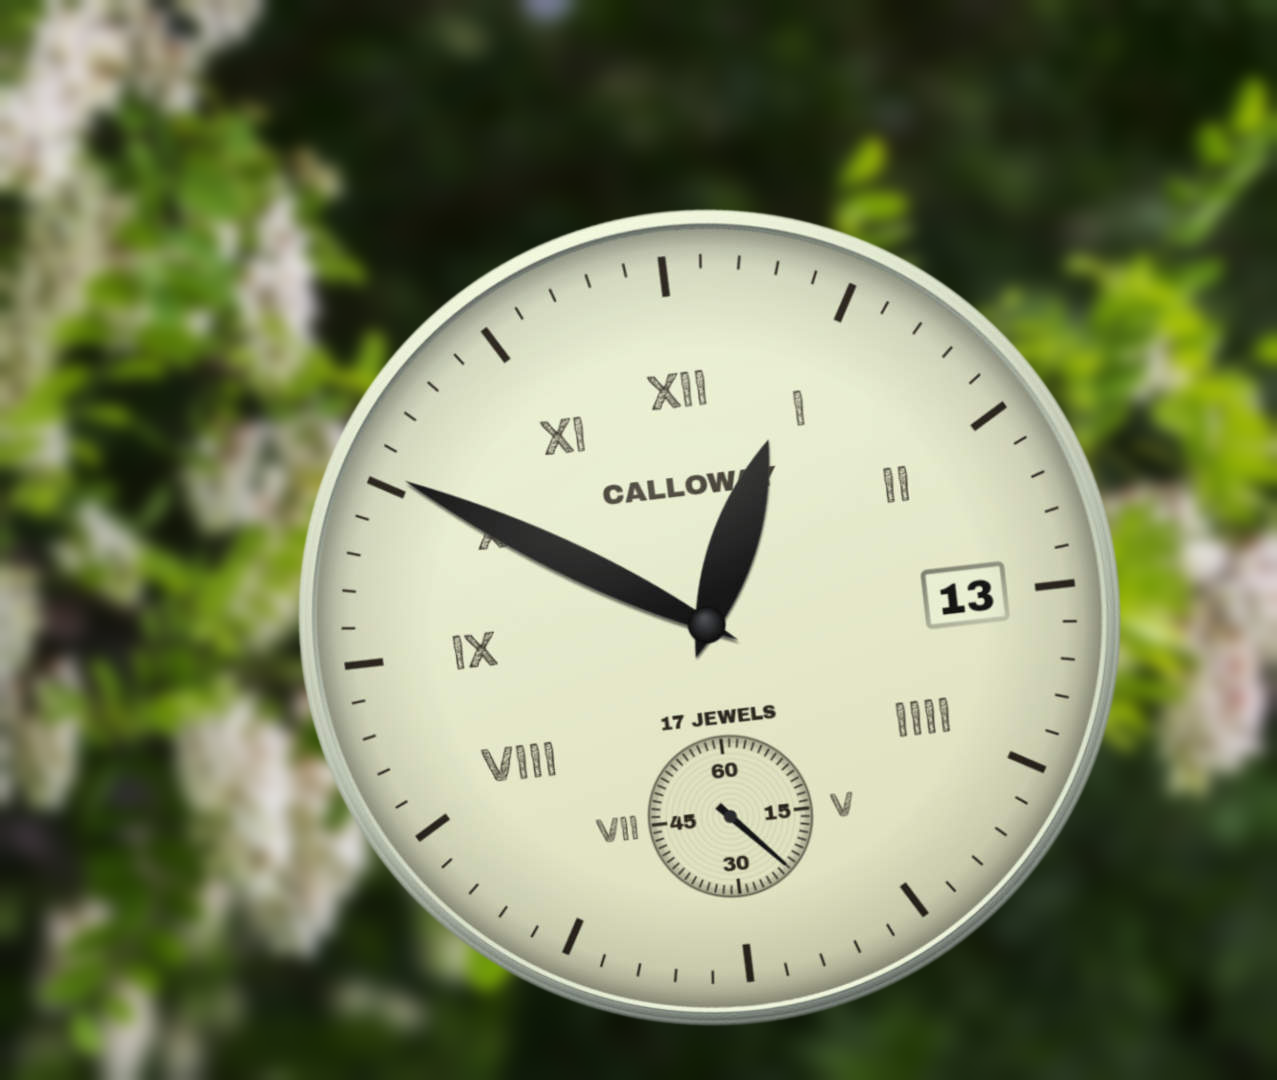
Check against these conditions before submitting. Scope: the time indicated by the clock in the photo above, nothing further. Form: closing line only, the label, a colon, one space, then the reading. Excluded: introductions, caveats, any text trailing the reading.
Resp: 12:50:23
